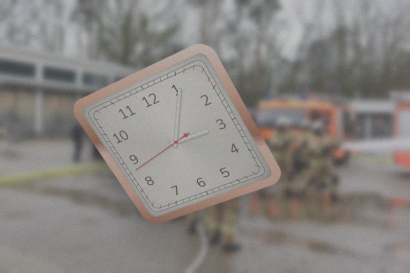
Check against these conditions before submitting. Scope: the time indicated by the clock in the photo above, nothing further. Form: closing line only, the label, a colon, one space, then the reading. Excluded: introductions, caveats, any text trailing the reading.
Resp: 3:05:43
